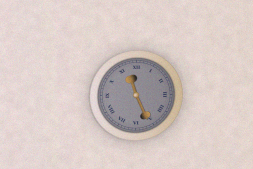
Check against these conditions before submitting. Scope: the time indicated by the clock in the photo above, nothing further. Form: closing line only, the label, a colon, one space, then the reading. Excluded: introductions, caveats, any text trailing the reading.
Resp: 11:26
